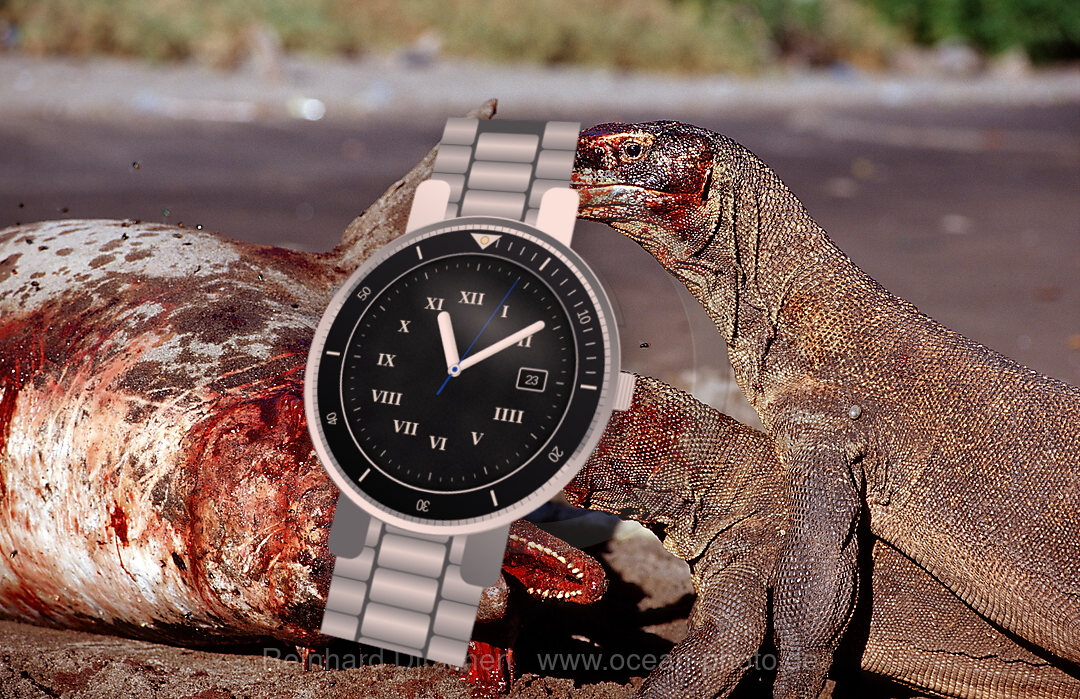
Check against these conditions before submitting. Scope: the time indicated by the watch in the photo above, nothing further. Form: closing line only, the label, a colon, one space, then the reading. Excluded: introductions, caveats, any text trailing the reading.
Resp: 11:09:04
